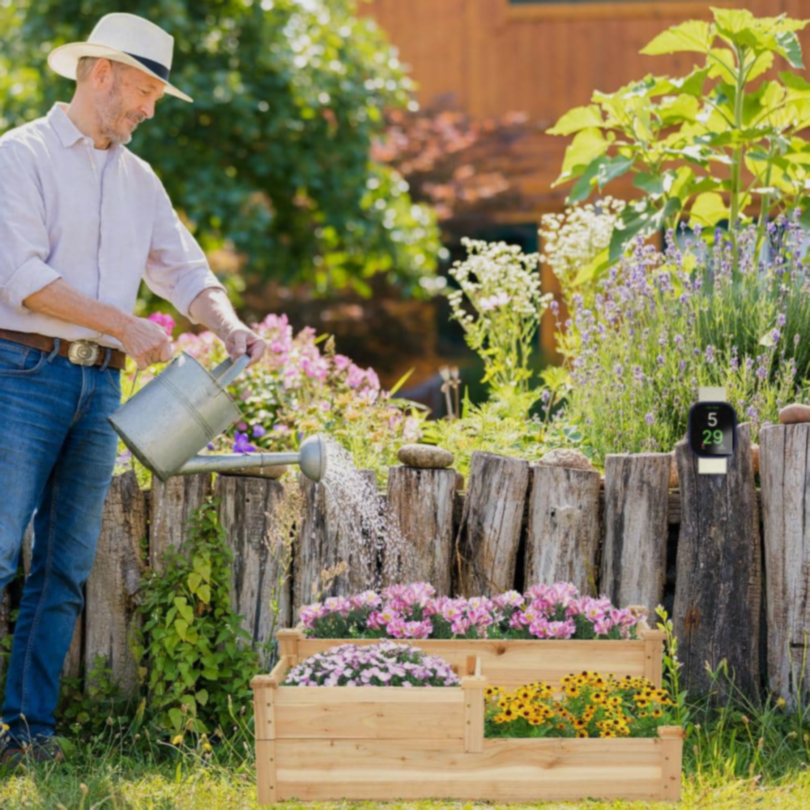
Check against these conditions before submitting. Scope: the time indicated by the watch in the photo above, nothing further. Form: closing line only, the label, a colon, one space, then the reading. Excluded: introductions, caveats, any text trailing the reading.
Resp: 5:29
